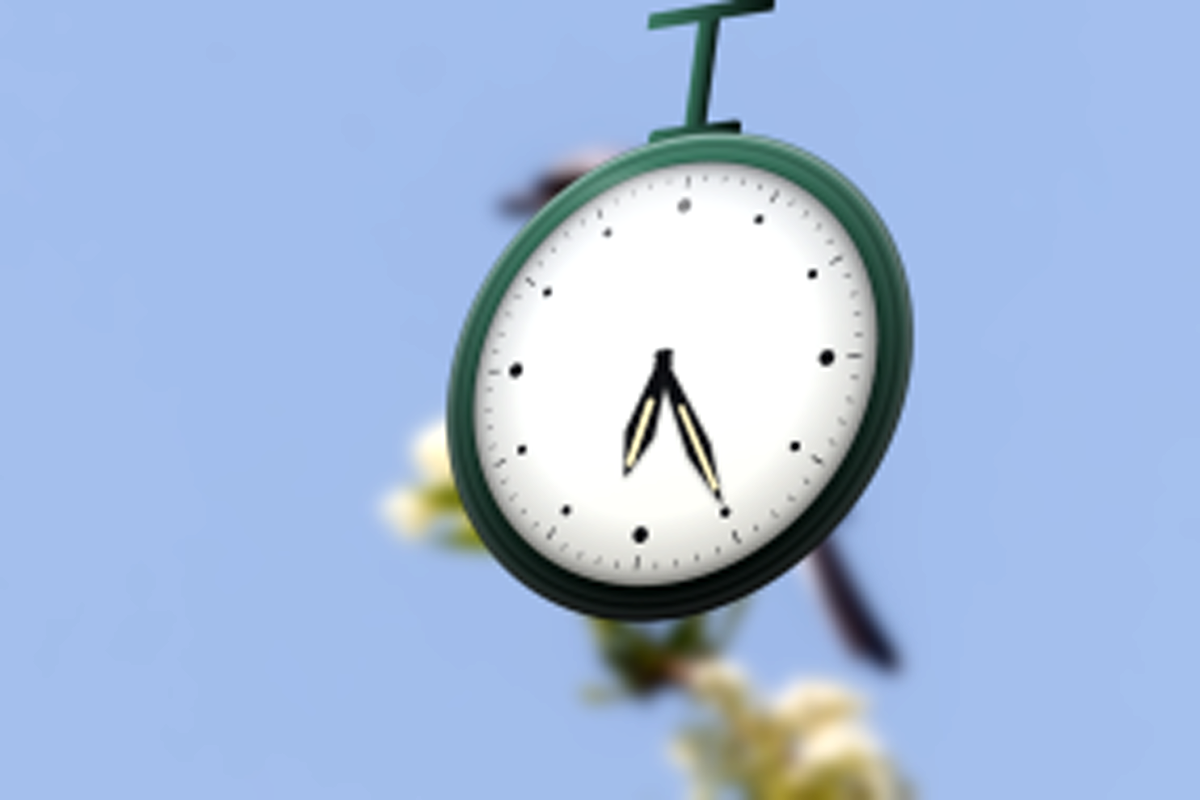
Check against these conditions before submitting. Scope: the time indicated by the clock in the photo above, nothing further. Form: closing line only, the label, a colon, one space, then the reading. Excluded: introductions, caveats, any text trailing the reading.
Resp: 6:25
